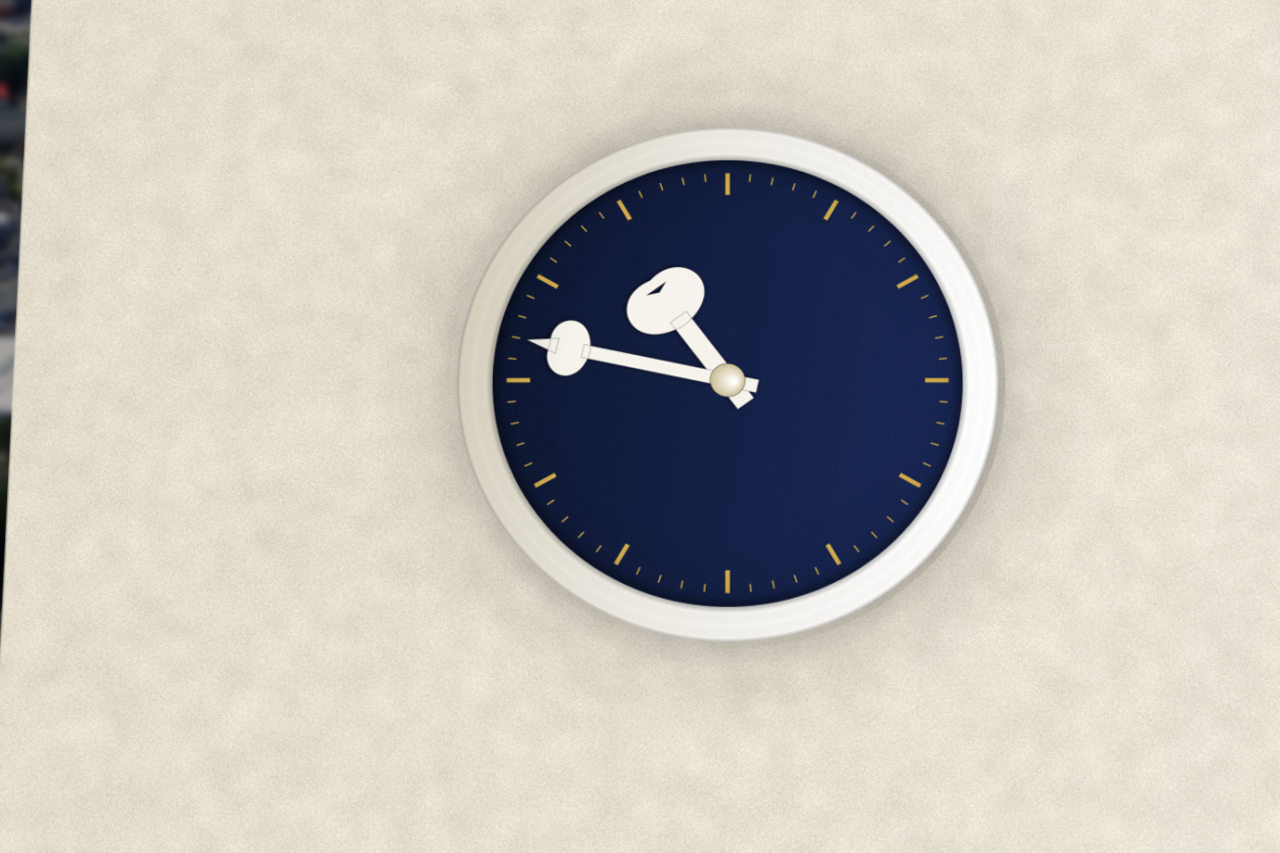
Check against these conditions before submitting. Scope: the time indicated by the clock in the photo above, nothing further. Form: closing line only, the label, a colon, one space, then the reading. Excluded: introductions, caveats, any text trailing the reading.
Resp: 10:47
